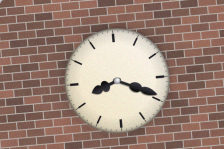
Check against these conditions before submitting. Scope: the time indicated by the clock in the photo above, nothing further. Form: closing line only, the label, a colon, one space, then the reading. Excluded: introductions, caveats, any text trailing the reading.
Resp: 8:19
